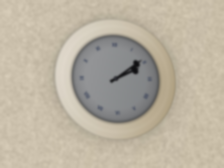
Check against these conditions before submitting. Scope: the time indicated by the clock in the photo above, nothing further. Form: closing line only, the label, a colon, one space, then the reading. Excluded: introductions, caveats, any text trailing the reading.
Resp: 2:09
